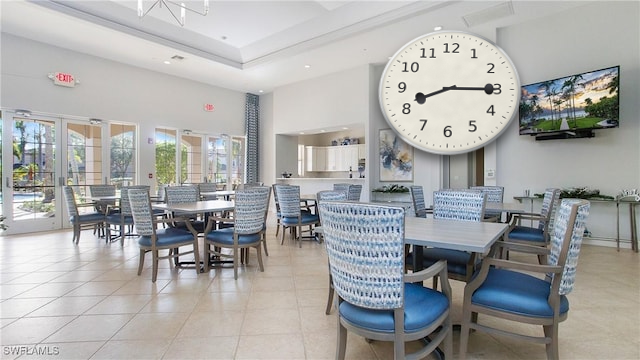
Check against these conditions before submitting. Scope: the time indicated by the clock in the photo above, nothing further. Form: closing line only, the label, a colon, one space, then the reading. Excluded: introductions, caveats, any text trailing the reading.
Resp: 8:15
